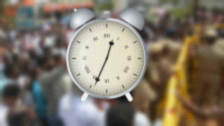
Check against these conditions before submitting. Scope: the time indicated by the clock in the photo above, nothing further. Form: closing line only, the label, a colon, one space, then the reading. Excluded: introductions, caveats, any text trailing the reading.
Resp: 12:34
